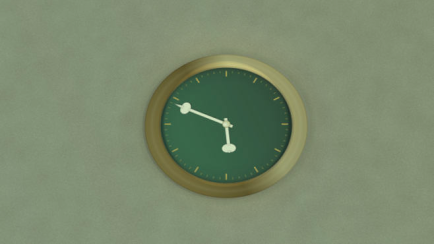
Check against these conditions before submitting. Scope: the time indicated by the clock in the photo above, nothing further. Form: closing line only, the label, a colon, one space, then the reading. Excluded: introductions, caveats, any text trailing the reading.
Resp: 5:49
